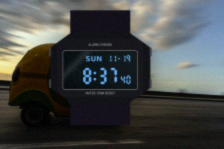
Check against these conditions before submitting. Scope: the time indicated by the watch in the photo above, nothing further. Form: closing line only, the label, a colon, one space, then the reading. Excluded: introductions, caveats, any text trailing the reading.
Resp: 8:37
